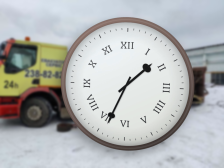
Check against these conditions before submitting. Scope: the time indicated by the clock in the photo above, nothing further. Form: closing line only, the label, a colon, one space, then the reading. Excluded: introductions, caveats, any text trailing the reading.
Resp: 1:34
